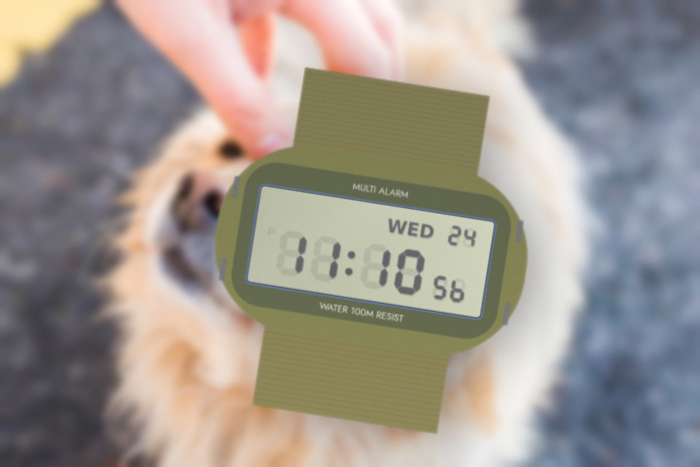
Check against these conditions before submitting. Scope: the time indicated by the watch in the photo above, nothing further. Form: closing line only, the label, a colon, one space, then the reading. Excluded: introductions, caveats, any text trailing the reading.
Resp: 11:10:56
